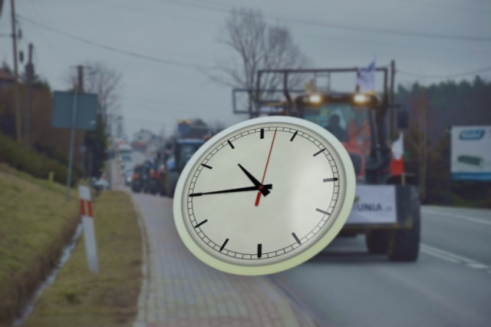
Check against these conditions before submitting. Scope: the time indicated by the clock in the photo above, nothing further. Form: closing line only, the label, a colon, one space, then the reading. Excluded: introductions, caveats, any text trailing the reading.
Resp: 10:45:02
